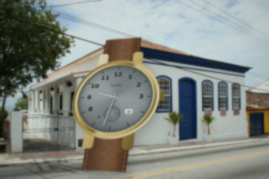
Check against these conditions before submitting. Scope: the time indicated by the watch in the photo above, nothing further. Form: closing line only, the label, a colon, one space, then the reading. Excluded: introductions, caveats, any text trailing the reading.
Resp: 9:32
